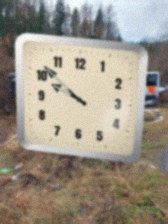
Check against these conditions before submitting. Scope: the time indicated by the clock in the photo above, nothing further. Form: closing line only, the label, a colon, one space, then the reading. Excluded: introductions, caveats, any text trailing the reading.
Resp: 9:52
